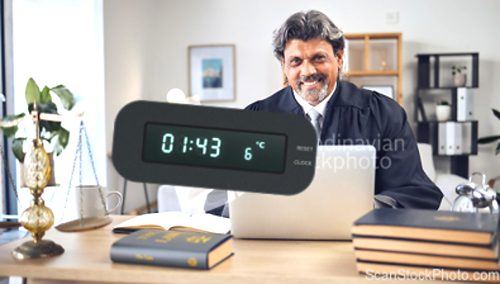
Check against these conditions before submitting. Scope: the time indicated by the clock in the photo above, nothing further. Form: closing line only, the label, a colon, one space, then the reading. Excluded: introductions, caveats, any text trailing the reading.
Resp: 1:43
